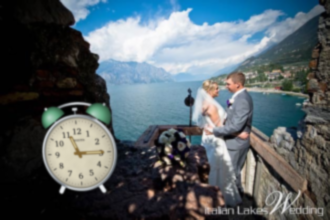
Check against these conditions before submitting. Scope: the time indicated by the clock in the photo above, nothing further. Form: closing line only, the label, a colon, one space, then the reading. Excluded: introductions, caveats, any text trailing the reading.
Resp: 11:15
